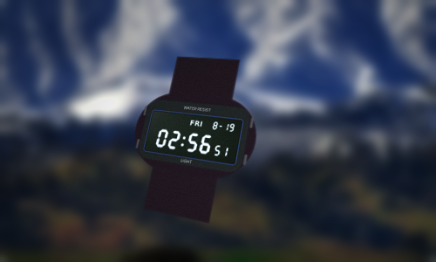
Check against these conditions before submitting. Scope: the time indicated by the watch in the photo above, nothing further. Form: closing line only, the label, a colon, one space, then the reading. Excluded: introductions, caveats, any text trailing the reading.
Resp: 2:56:51
